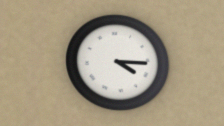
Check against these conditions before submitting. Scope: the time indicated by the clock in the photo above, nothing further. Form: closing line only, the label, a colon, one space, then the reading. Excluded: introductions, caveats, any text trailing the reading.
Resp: 4:16
